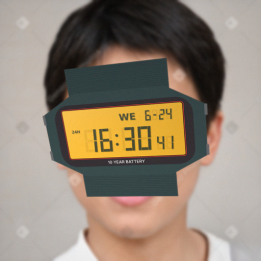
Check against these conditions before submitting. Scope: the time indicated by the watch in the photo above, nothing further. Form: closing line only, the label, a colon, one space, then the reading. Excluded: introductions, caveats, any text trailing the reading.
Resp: 16:30:41
